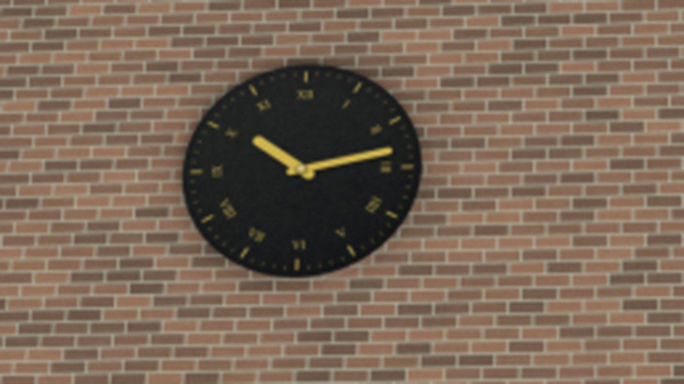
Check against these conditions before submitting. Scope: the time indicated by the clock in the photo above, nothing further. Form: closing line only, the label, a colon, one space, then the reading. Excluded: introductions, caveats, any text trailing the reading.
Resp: 10:13
